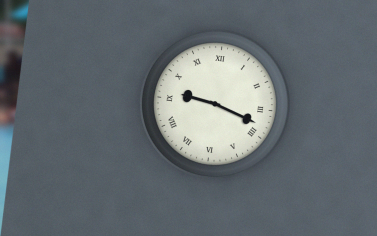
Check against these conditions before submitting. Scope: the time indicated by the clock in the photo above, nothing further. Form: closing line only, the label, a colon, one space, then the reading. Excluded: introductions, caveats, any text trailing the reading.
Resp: 9:18
